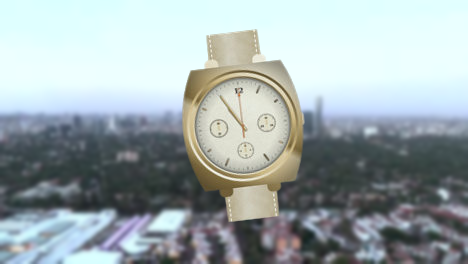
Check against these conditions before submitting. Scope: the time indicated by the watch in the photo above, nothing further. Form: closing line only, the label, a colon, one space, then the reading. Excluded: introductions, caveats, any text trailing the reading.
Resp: 10:55
